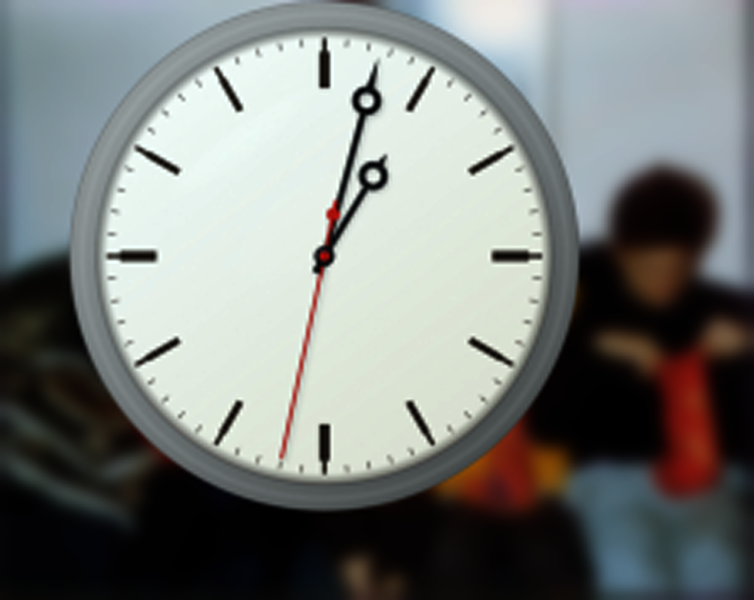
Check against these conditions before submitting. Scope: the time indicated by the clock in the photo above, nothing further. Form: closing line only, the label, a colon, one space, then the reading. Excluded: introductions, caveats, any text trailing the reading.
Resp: 1:02:32
